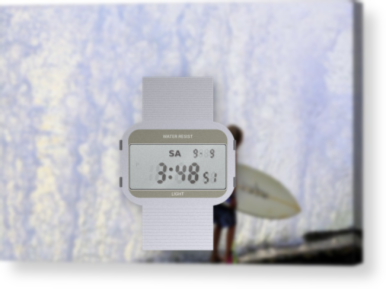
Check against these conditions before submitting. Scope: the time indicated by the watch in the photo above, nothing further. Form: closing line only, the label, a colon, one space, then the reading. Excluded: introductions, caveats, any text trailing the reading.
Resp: 3:48:51
